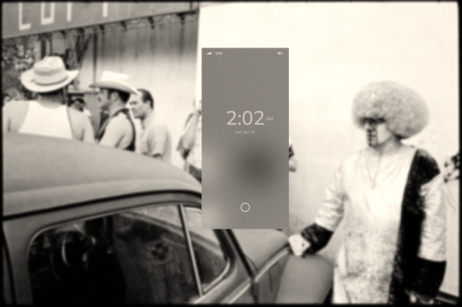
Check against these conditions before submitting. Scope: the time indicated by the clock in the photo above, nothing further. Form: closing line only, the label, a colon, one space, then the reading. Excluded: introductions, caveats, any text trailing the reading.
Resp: 2:02
